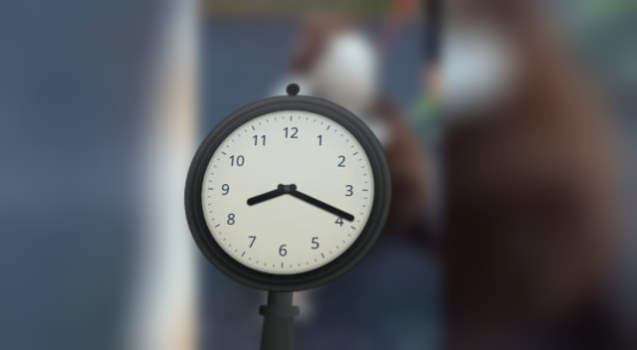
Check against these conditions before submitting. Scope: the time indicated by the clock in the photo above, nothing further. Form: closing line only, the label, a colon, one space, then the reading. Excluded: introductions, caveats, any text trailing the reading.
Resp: 8:19
